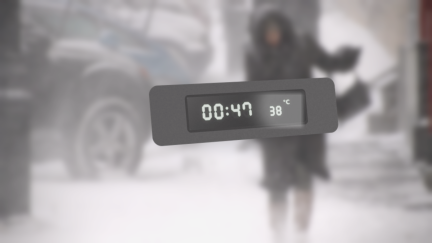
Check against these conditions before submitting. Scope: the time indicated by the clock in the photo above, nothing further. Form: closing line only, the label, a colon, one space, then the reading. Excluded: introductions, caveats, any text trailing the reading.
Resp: 0:47
